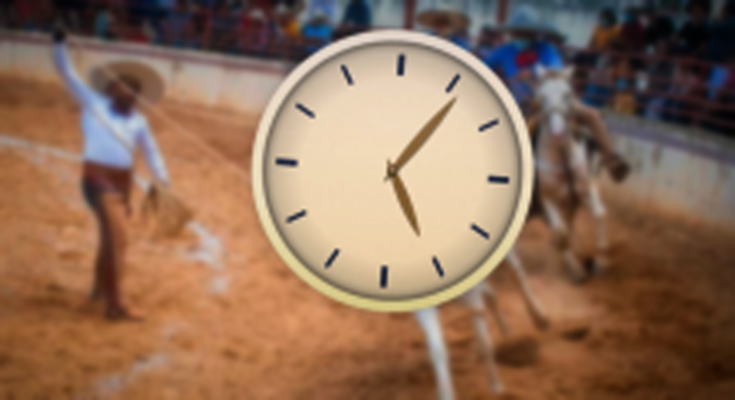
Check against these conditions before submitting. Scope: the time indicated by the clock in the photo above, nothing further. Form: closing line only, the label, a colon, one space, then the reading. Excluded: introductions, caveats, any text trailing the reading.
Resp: 5:06
